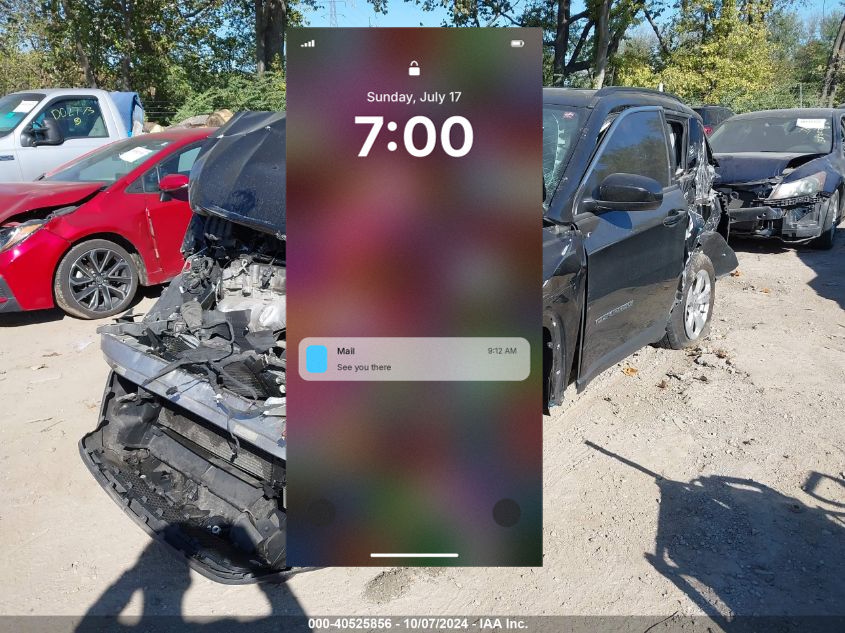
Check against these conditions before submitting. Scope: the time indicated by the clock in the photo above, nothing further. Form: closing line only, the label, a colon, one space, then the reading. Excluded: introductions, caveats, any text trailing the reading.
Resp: 7:00
